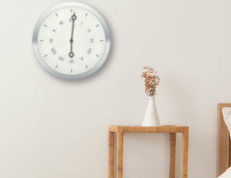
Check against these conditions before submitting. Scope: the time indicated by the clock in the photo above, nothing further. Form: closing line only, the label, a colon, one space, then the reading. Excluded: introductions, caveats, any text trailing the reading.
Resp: 6:01
